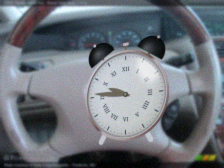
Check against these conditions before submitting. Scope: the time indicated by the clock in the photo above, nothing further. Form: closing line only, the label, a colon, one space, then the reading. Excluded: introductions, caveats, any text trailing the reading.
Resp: 9:46
